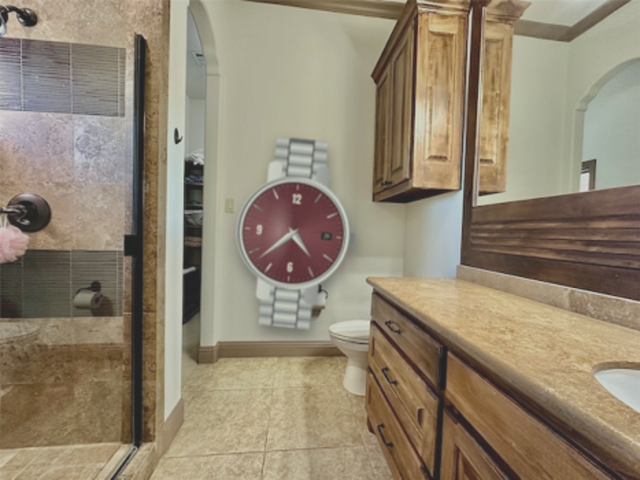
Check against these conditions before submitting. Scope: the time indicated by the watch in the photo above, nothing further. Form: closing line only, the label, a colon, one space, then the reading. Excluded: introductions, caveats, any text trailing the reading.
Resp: 4:38
